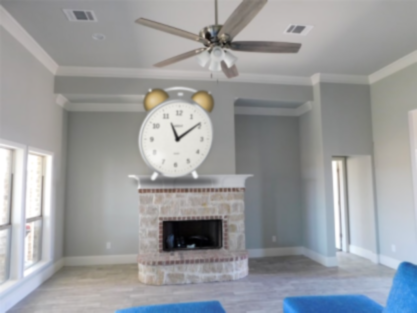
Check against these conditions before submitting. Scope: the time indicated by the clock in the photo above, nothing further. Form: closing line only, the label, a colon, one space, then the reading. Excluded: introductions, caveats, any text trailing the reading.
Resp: 11:09
